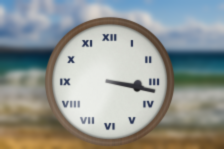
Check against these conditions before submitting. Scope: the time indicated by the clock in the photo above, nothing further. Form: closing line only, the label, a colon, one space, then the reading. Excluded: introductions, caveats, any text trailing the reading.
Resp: 3:17
